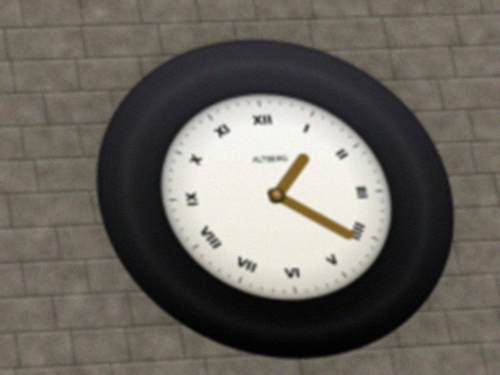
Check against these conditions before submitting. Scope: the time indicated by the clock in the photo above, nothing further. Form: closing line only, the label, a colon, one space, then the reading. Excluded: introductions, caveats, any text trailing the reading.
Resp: 1:21
